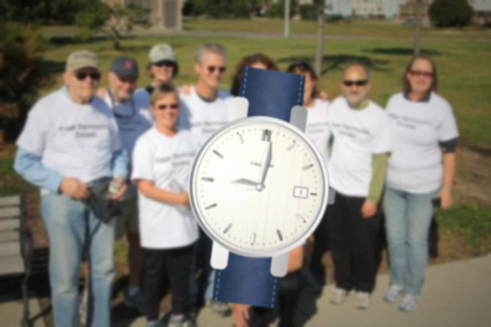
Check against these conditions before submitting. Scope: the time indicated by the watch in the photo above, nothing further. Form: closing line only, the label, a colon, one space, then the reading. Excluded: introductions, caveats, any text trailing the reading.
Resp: 9:01
